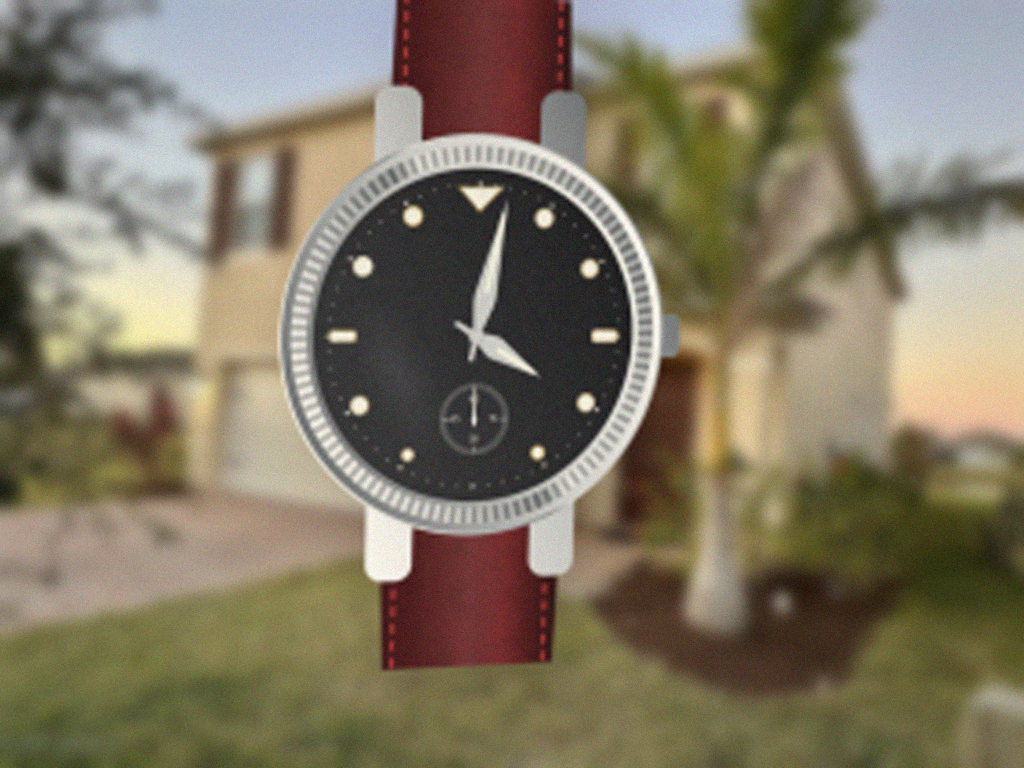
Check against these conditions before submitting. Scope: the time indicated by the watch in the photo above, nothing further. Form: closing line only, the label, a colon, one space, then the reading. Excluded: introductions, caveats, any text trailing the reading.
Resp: 4:02
